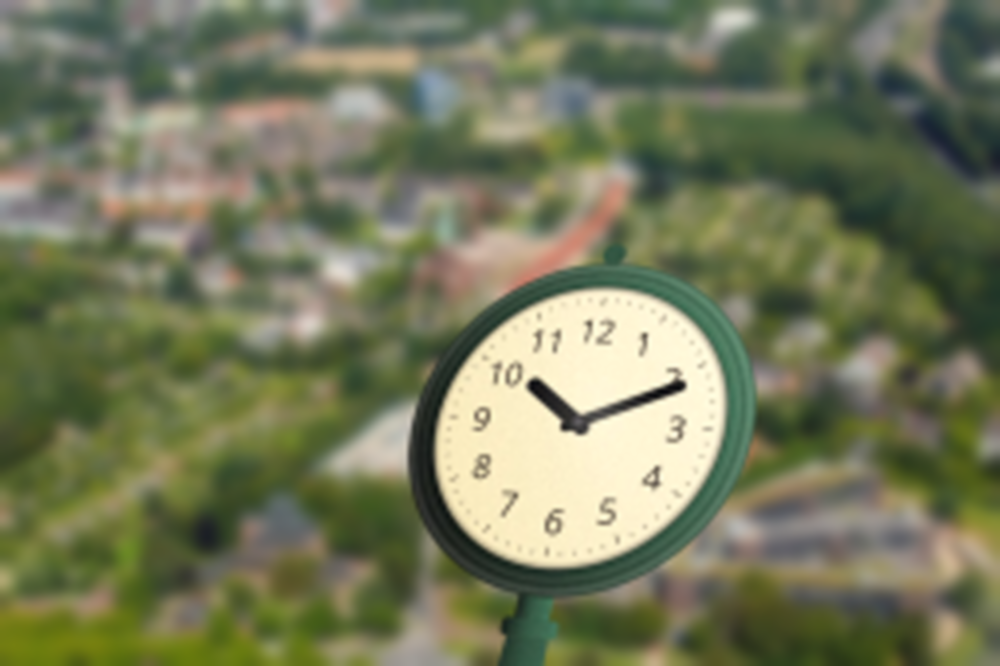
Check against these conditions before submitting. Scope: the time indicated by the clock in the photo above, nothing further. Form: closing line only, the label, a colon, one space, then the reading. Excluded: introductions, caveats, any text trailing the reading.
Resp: 10:11
